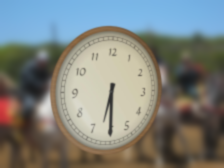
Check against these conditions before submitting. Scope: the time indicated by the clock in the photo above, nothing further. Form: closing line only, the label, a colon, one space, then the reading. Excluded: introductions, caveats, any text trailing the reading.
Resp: 6:30
